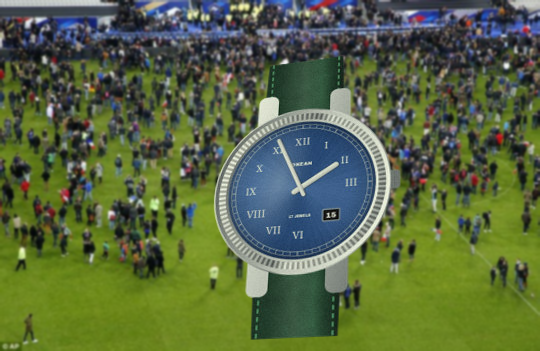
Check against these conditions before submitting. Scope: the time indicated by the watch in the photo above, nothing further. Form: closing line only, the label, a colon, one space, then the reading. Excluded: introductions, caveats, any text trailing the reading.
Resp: 1:56
